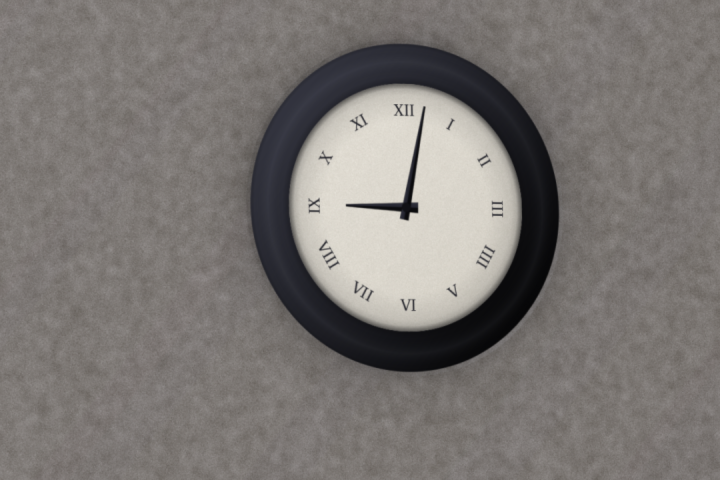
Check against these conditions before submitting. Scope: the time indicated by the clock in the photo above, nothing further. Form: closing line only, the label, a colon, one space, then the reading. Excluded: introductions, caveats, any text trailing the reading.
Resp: 9:02
